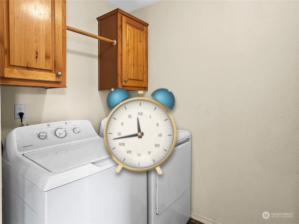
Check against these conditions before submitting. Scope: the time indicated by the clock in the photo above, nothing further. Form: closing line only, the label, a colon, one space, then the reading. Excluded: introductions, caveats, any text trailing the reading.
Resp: 11:43
